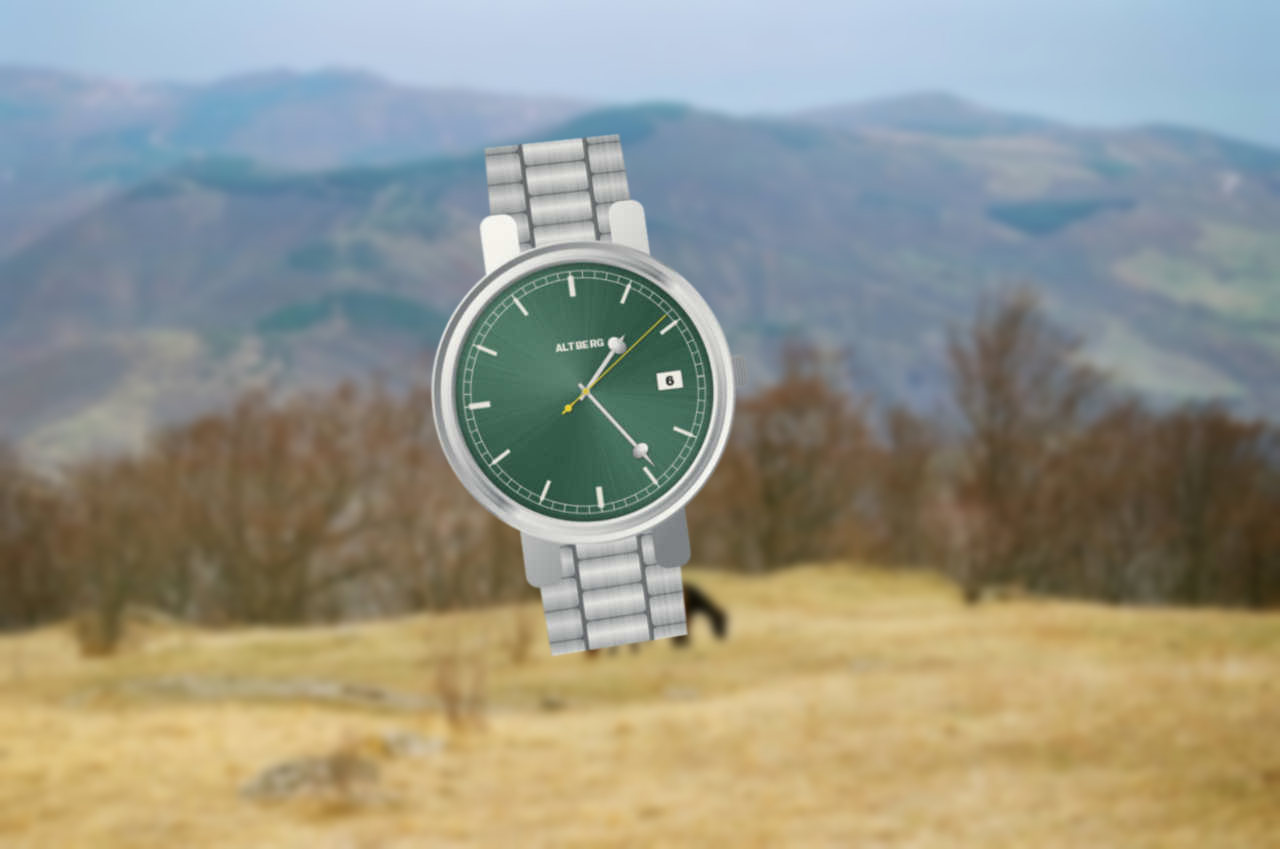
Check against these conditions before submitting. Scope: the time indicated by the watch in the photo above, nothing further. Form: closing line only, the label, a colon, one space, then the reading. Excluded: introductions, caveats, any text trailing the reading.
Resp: 1:24:09
